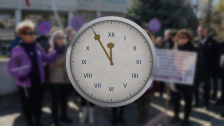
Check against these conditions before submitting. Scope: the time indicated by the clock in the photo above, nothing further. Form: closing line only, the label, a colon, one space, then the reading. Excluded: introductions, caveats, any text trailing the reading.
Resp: 11:55
